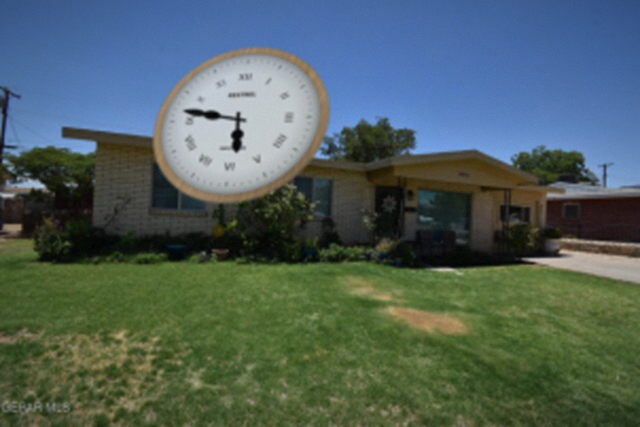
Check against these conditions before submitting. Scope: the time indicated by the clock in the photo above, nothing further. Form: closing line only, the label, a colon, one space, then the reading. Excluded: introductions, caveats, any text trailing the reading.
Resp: 5:47
